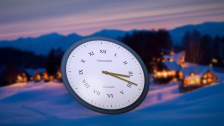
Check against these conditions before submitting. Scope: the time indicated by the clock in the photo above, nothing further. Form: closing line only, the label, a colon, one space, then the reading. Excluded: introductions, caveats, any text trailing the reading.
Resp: 3:19
